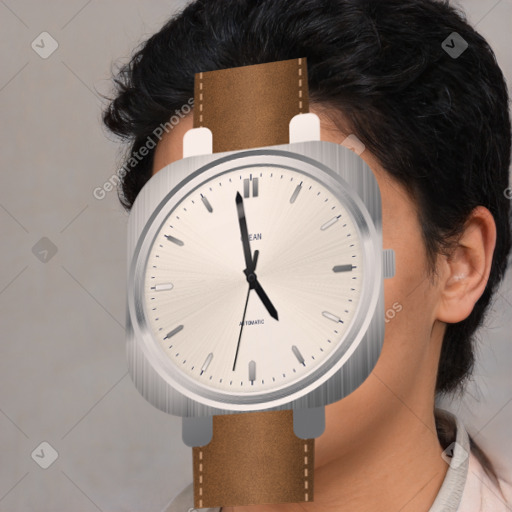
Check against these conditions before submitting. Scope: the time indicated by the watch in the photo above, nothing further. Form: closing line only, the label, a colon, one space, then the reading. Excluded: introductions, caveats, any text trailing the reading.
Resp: 4:58:32
